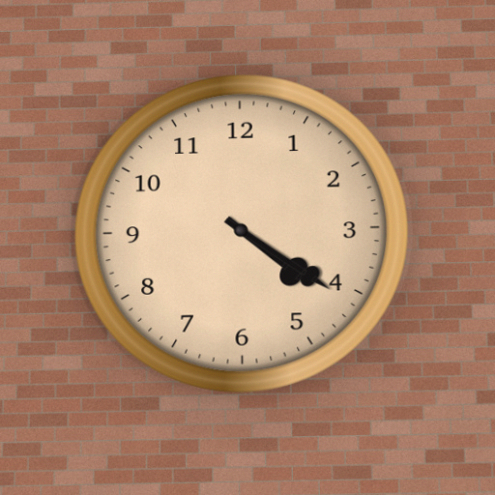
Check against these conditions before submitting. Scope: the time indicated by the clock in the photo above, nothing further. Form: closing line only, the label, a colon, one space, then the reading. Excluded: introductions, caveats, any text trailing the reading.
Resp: 4:21
